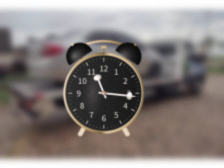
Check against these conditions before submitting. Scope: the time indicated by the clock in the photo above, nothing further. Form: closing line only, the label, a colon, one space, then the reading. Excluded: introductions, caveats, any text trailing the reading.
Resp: 11:16
